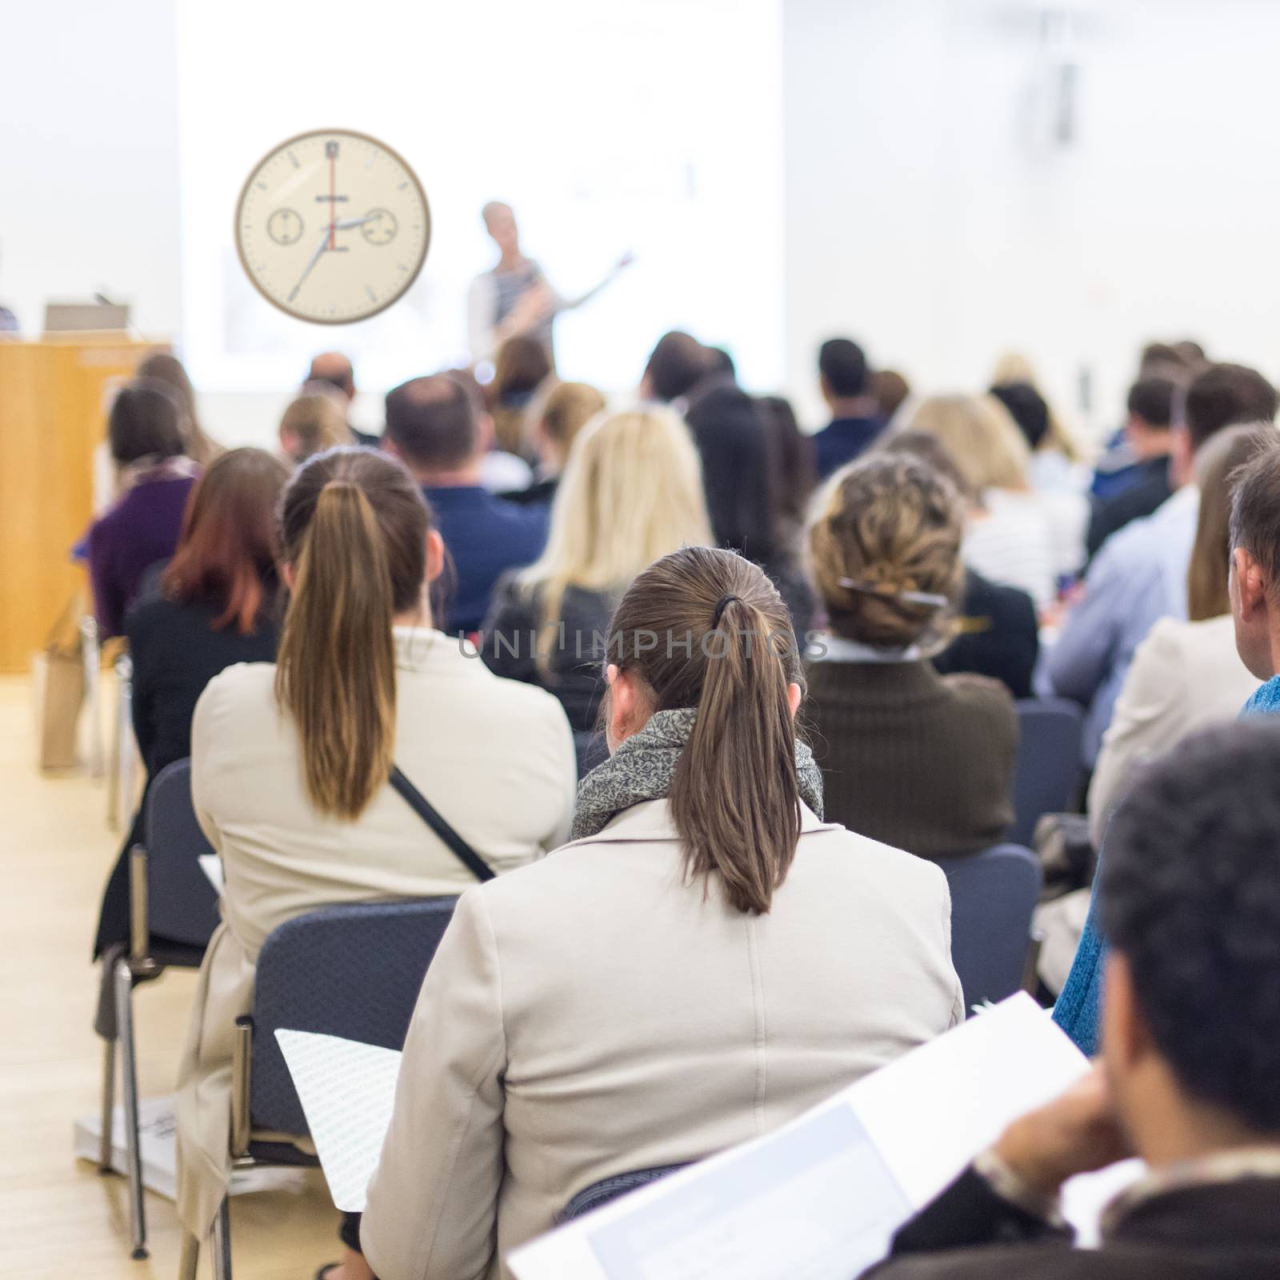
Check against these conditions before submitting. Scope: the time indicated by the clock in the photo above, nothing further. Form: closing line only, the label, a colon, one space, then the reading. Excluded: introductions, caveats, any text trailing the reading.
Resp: 2:35
